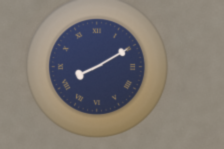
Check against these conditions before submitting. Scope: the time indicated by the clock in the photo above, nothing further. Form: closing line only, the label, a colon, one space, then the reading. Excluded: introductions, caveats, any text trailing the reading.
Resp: 8:10
